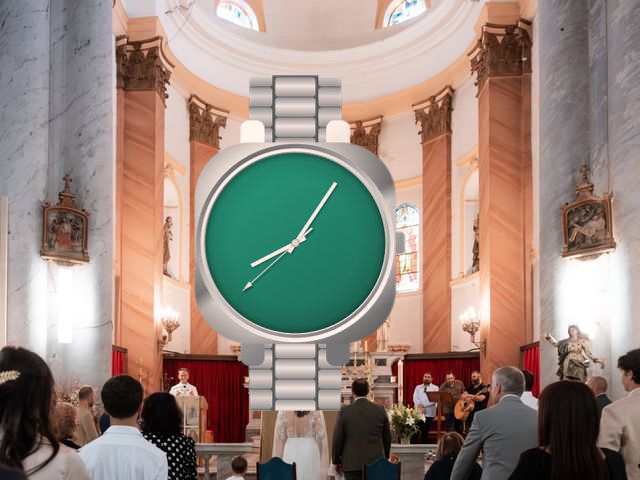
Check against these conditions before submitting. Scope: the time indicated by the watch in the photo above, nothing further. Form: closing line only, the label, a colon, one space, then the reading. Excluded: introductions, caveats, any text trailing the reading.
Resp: 8:05:38
